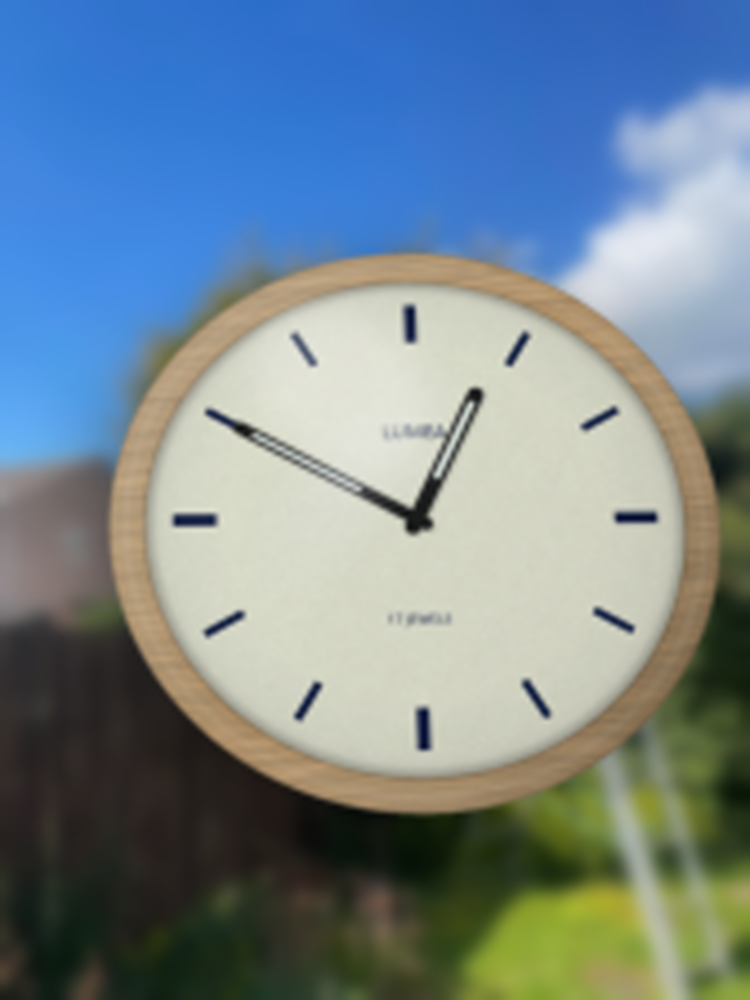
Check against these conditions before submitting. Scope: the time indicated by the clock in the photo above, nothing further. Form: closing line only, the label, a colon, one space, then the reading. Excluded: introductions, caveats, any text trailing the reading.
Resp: 12:50
